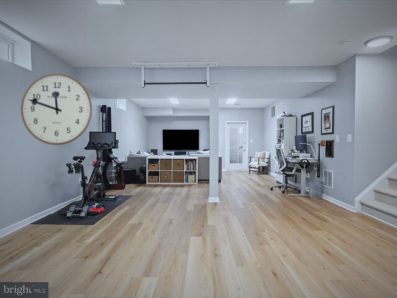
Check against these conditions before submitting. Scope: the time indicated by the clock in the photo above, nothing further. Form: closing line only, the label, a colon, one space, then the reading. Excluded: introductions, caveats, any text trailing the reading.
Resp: 11:48
